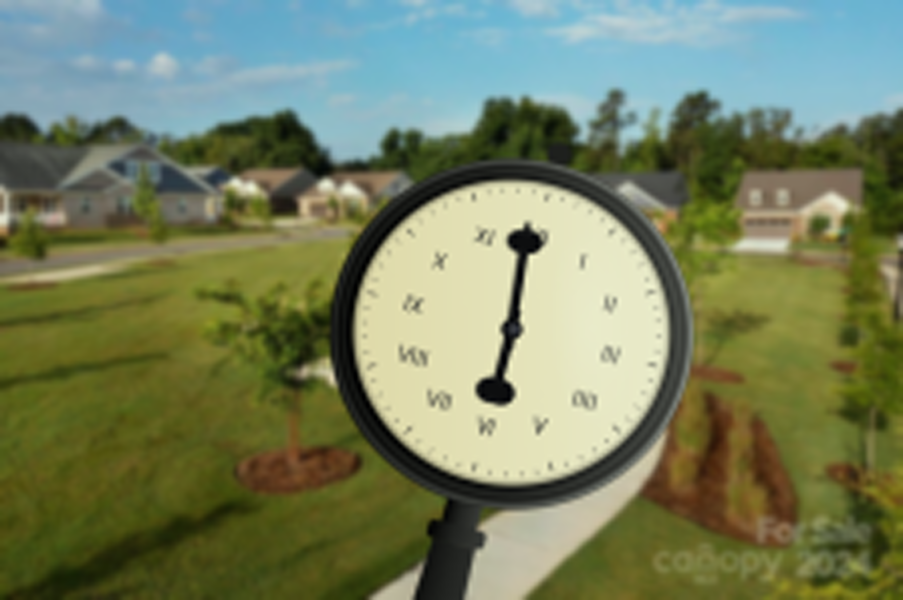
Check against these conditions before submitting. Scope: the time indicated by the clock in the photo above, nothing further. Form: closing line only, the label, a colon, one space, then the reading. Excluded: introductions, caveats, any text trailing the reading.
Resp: 5:59
